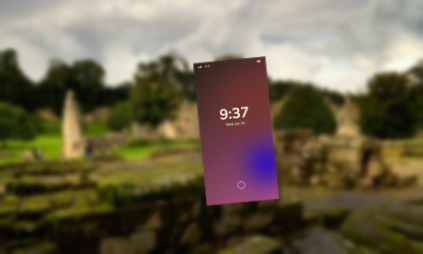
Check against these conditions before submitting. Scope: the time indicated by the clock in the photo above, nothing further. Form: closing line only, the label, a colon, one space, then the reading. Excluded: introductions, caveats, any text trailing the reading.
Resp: 9:37
